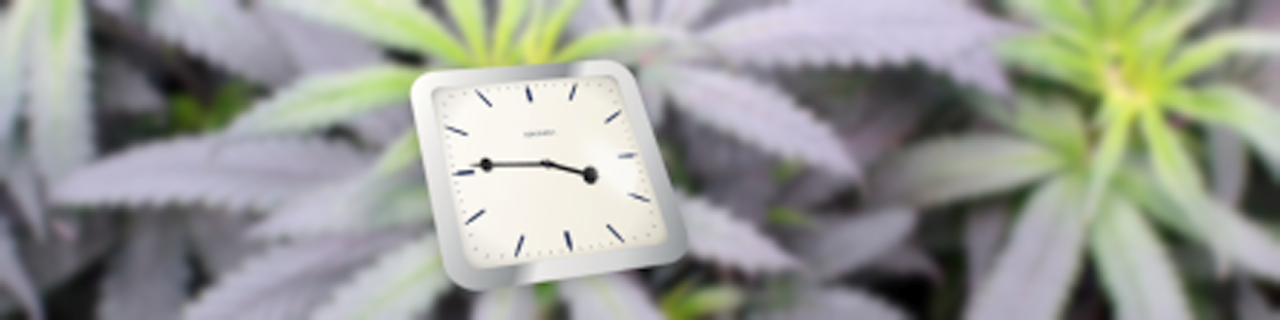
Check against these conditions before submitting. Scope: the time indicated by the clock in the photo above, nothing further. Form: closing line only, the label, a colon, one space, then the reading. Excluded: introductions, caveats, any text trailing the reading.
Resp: 3:46
